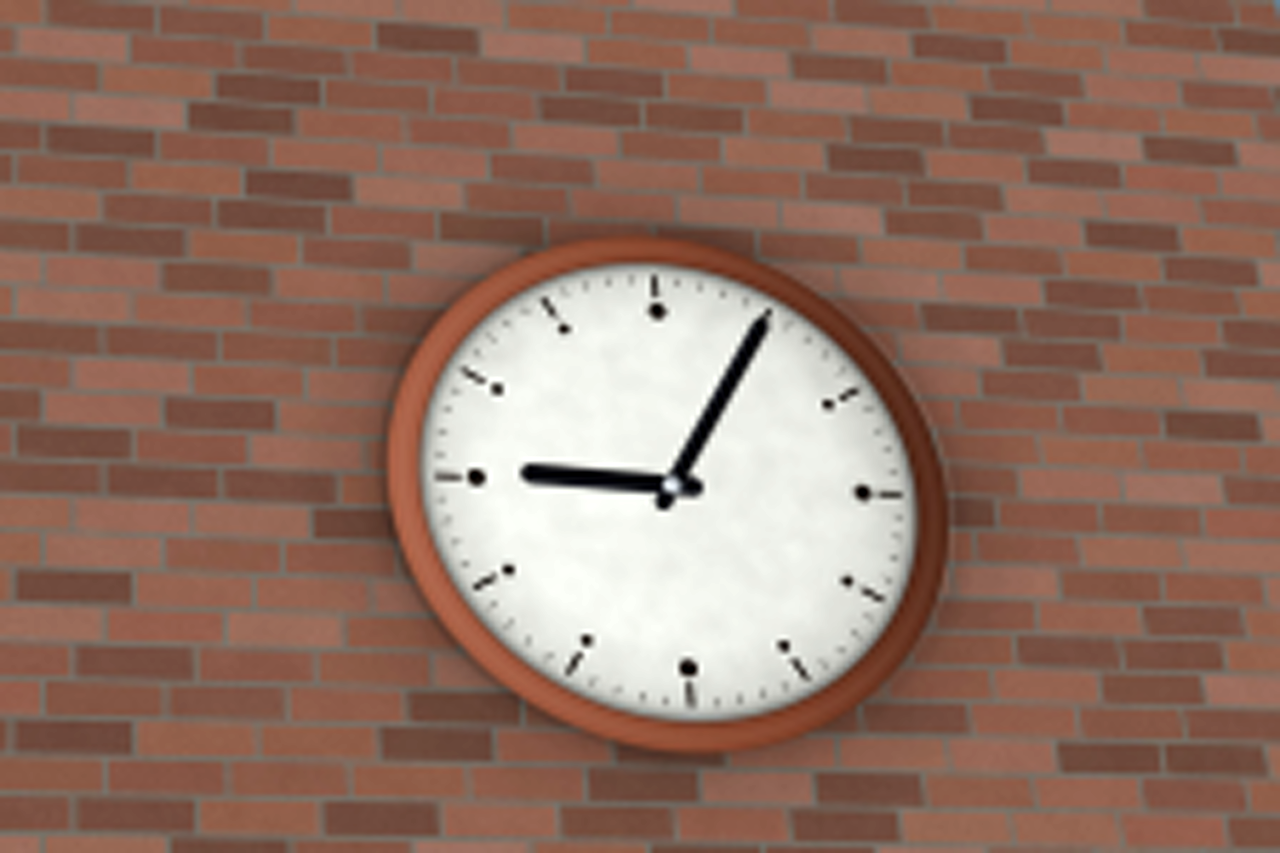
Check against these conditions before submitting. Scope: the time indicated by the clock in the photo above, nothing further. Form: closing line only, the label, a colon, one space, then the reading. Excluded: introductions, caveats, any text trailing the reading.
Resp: 9:05
